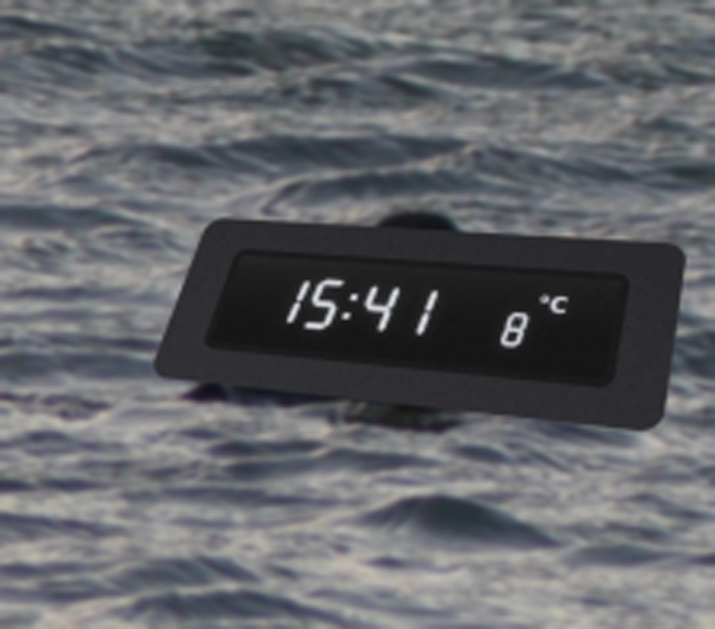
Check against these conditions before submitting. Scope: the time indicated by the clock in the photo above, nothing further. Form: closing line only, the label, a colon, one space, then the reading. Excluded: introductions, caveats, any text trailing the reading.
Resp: 15:41
